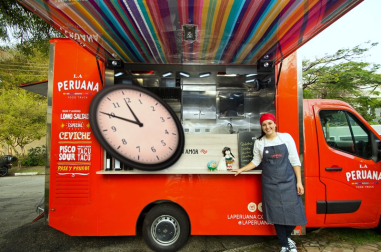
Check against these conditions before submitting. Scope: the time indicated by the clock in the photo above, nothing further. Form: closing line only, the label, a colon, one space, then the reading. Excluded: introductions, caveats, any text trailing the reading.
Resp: 11:50
